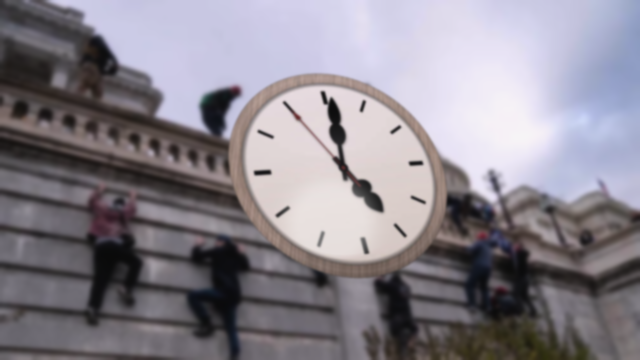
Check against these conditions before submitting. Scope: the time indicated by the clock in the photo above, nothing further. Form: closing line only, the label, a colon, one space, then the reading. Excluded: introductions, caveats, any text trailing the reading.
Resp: 5:00:55
